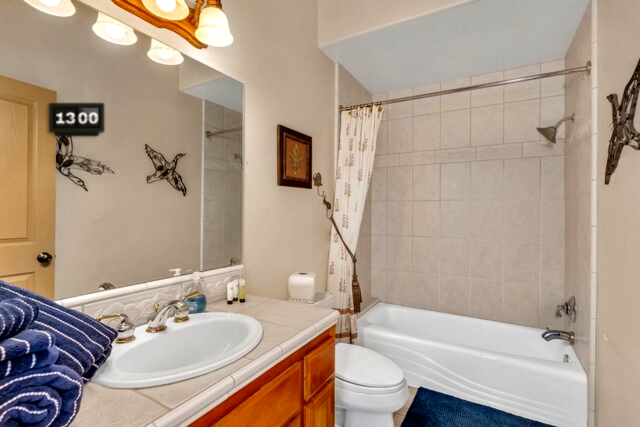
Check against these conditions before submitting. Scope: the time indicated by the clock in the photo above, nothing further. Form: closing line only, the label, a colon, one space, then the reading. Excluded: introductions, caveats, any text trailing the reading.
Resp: 13:00
